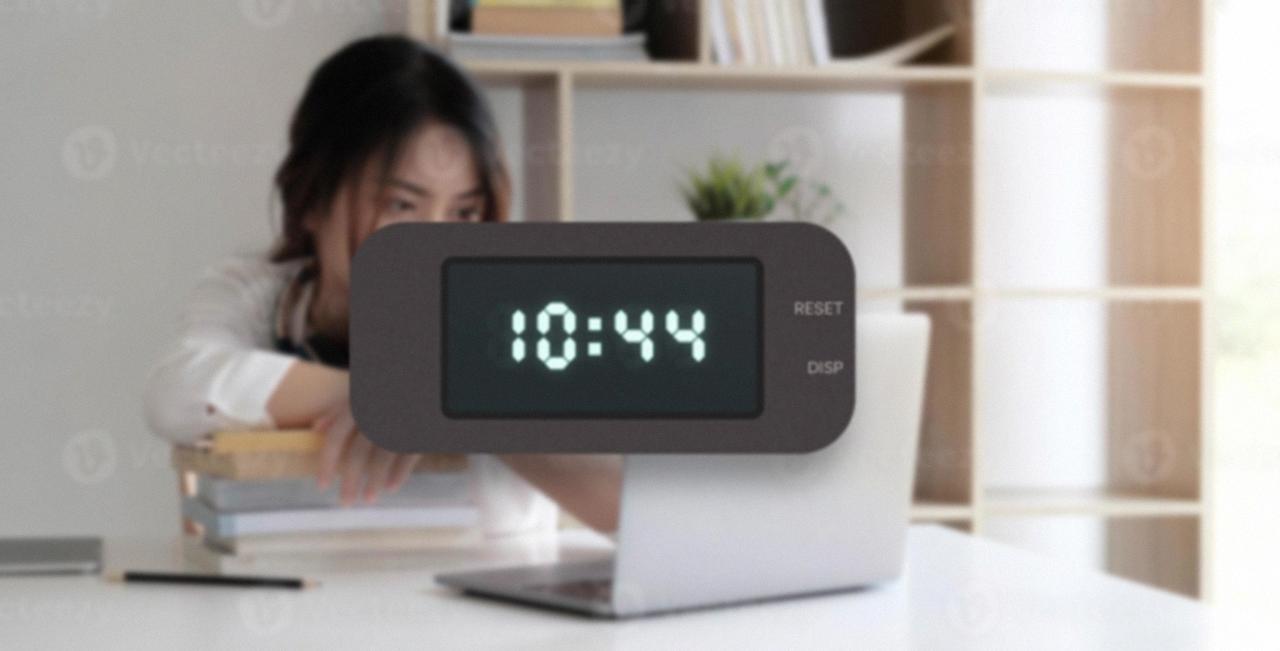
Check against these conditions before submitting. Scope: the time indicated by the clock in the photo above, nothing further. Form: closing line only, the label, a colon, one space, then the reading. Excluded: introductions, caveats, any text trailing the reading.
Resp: 10:44
